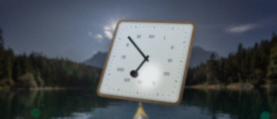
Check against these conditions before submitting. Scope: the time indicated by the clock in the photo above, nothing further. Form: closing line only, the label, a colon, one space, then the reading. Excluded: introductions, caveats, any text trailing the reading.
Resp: 6:52
